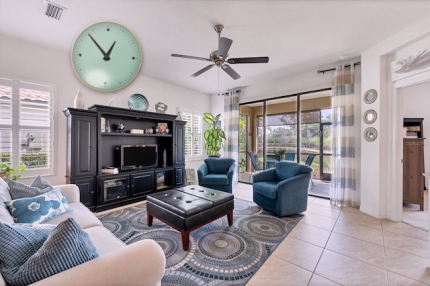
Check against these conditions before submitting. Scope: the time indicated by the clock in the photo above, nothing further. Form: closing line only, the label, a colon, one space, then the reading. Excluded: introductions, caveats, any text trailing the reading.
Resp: 12:53
